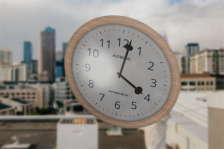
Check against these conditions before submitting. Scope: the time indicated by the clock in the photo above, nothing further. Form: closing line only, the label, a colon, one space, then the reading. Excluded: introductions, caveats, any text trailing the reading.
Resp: 4:02
